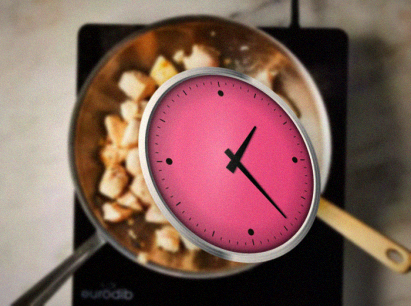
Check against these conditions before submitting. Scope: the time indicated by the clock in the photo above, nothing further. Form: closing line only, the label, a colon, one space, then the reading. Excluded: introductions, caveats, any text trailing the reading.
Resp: 1:24
